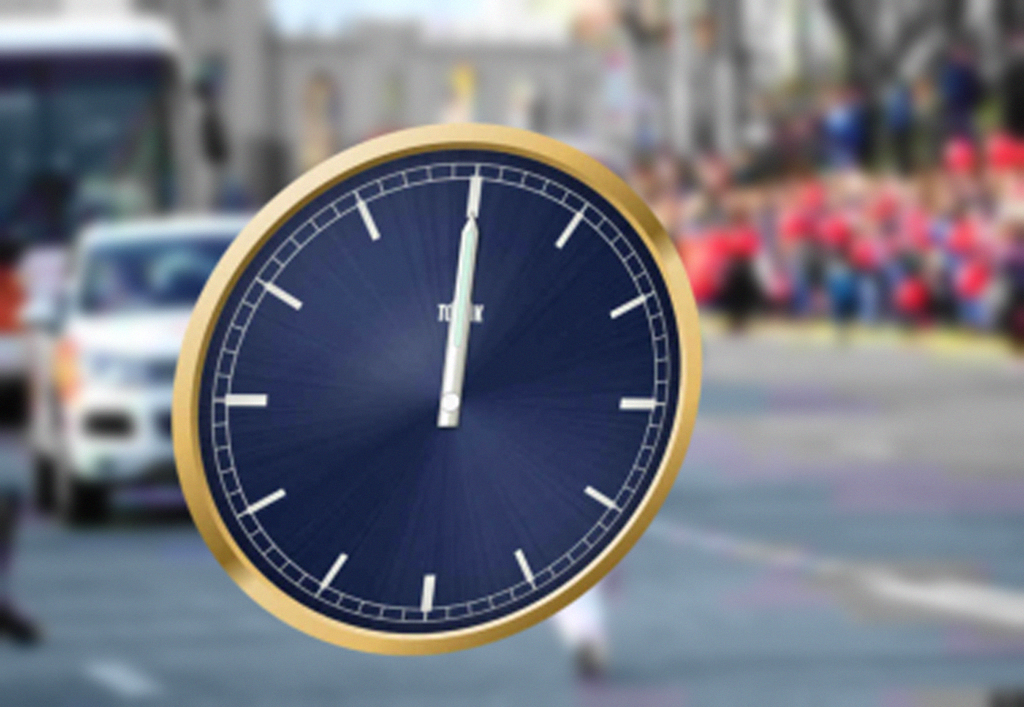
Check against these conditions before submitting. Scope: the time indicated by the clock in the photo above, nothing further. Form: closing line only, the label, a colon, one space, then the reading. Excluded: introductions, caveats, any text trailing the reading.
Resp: 12:00
